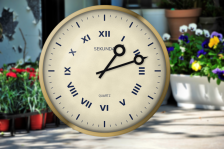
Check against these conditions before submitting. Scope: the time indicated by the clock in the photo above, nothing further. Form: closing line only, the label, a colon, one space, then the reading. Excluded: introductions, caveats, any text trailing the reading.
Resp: 1:12
